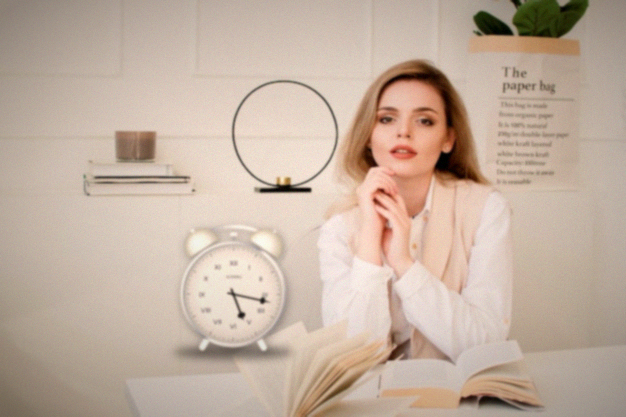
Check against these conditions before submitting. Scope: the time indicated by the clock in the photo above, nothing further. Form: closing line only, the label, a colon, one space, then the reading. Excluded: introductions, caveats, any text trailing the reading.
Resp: 5:17
